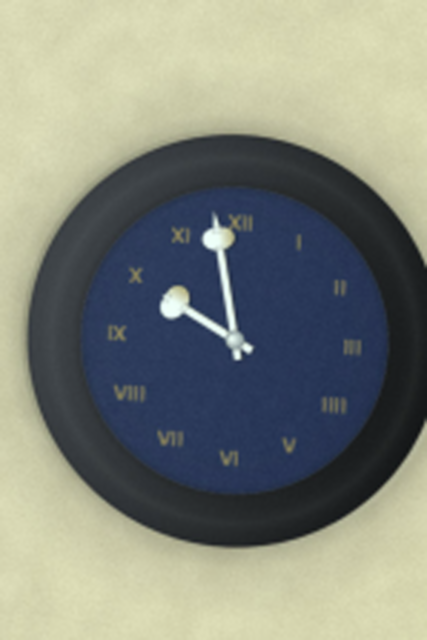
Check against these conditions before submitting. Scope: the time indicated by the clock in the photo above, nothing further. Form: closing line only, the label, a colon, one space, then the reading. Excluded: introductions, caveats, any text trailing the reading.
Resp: 9:58
